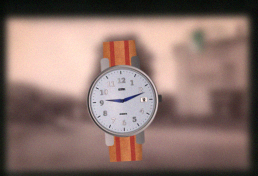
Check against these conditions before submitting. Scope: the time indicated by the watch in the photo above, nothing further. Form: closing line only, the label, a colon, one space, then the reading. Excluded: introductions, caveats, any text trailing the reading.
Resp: 9:12
